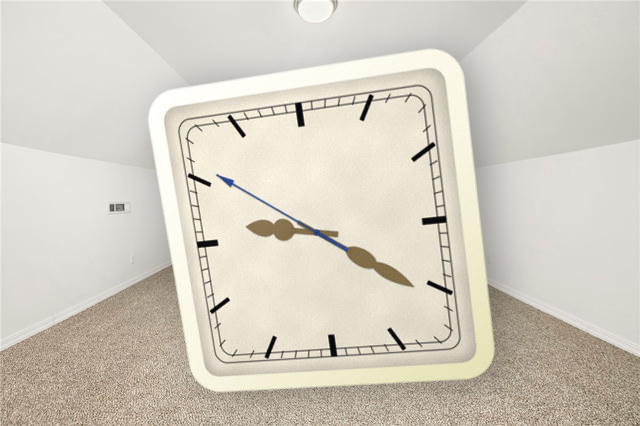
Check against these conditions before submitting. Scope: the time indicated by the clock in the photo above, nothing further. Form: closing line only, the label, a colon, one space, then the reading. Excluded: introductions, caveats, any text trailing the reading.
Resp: 9:20:51
